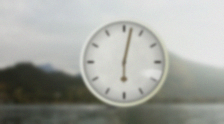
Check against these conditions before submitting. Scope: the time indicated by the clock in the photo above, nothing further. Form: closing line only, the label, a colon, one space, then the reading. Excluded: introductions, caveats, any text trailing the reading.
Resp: 6:02
